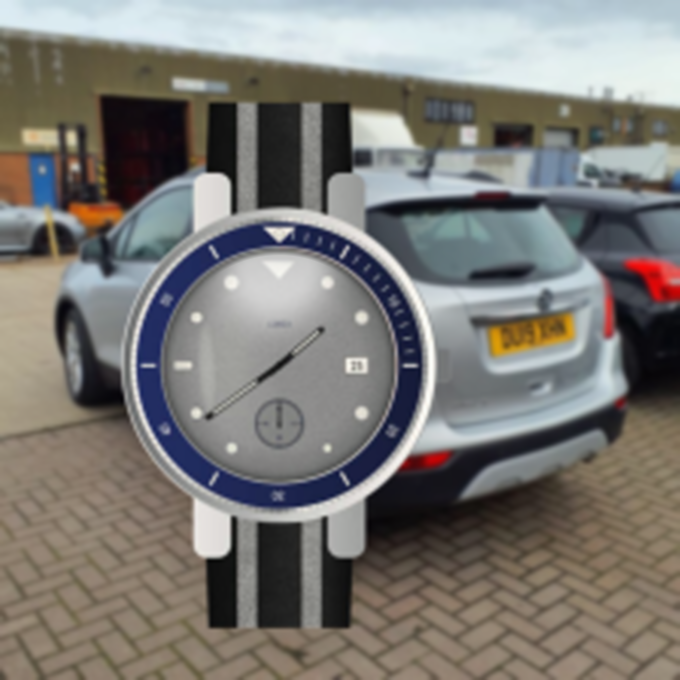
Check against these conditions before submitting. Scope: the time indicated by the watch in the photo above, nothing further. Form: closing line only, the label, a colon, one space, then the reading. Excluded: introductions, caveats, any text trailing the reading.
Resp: 1:39
